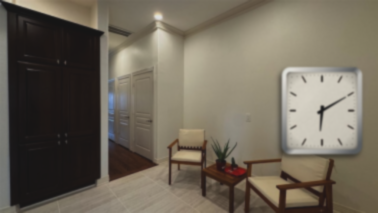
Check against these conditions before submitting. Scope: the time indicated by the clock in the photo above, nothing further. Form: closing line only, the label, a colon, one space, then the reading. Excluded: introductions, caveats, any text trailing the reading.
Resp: 6:10
